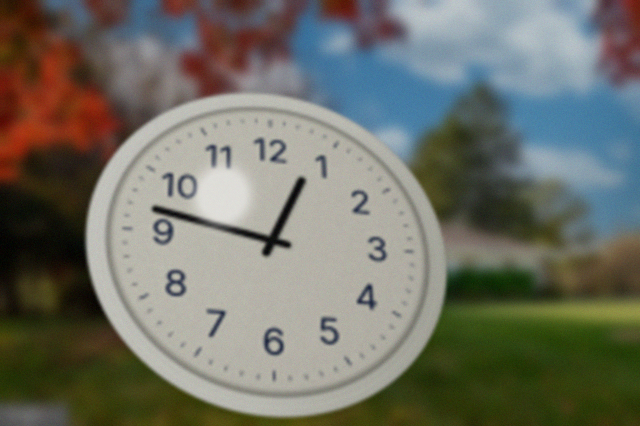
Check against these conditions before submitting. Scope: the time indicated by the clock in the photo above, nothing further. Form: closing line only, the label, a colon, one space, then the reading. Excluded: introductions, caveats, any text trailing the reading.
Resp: 12:47
